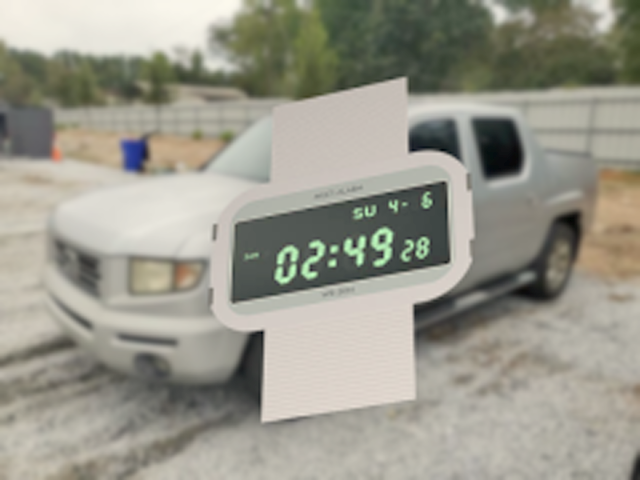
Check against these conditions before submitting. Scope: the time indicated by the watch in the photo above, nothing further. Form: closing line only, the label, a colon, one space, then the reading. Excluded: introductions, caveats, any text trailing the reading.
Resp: 2:49:28
